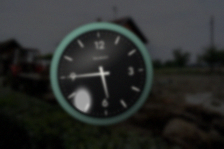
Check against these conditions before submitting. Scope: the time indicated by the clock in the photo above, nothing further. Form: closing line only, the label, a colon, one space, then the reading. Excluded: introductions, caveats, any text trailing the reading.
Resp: 5:45
